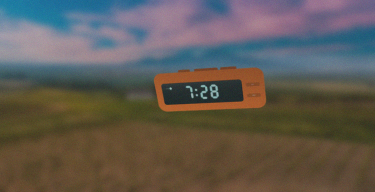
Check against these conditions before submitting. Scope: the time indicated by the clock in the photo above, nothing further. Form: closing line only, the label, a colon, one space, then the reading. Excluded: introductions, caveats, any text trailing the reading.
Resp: 7:28
